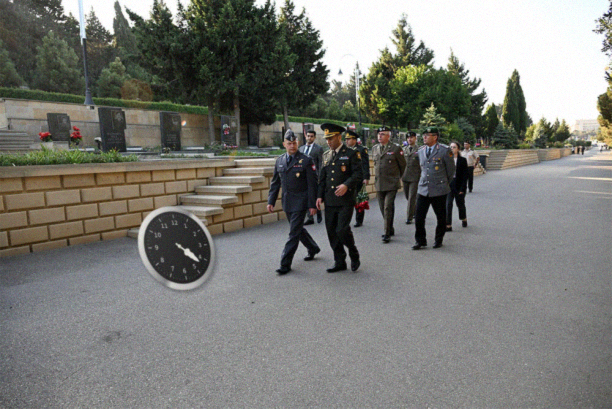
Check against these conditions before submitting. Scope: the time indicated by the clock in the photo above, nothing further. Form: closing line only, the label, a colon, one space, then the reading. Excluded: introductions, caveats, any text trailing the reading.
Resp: 4:22
